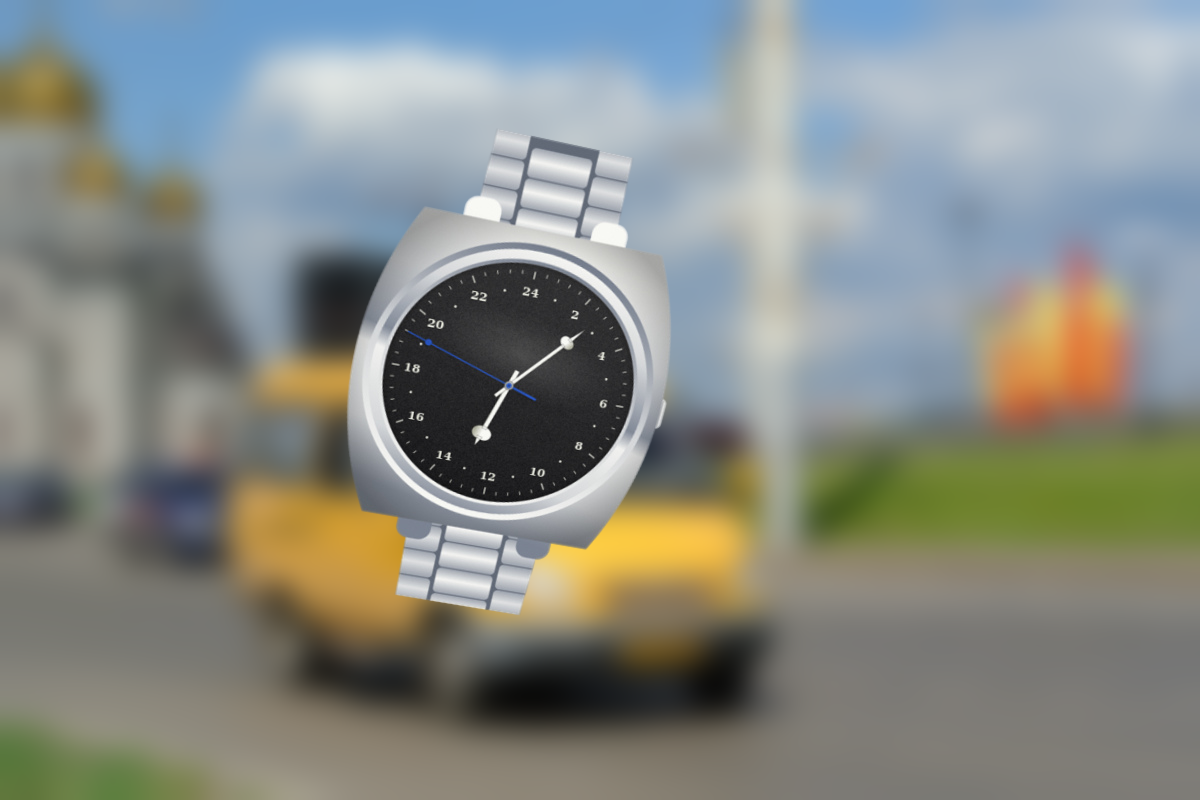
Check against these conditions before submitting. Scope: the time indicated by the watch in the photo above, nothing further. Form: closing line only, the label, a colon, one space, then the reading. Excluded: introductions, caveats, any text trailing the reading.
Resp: 13:06:48
